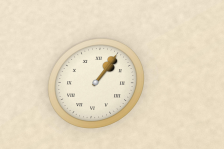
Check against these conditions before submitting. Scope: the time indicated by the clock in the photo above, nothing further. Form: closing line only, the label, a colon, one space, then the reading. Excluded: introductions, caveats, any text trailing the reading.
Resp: 1:05
